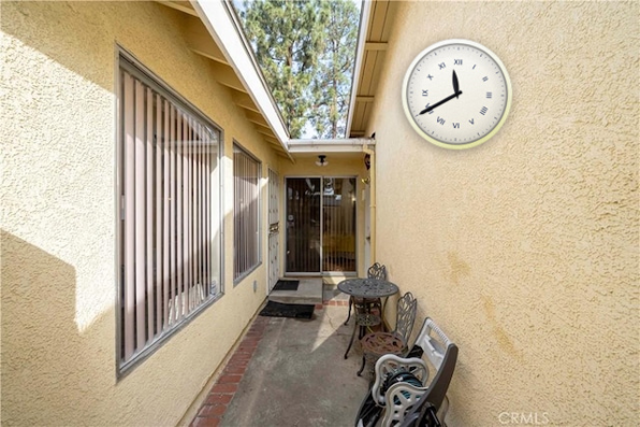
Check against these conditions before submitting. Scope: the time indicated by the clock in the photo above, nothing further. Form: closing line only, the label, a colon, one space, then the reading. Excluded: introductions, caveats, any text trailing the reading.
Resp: 11:40
